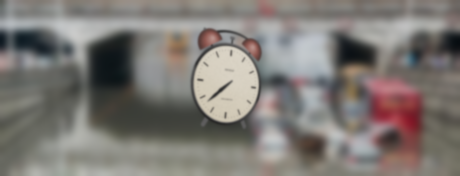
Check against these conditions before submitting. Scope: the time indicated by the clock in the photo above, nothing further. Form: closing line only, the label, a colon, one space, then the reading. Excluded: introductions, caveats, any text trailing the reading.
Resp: 7:38
